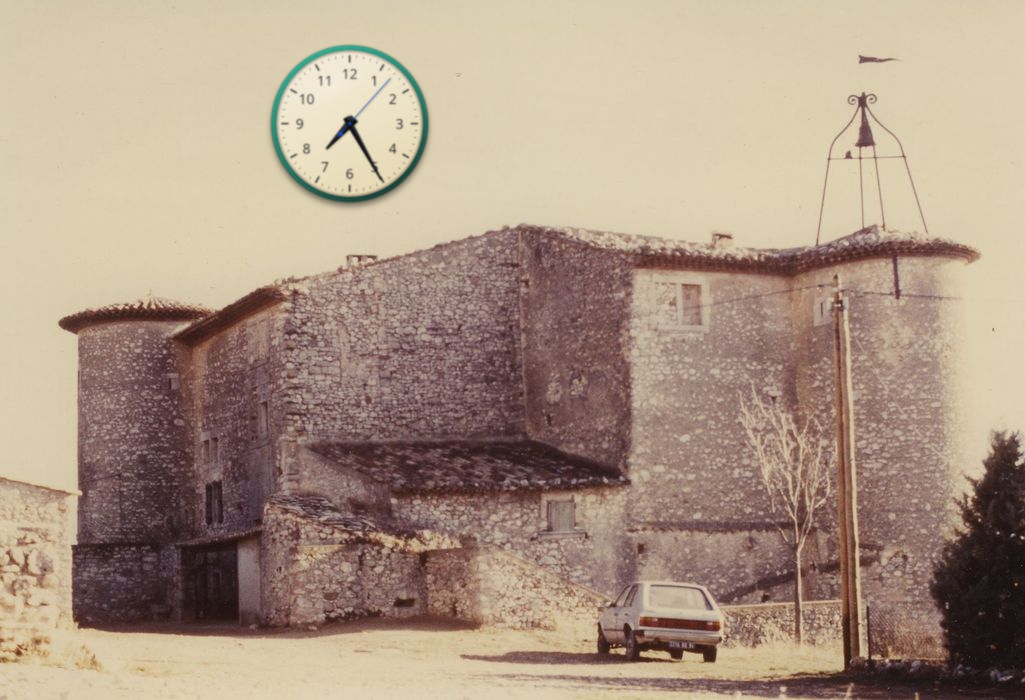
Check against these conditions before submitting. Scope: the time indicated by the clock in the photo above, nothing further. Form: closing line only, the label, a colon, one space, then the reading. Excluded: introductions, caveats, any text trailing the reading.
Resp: 7:25:07
